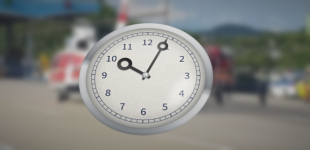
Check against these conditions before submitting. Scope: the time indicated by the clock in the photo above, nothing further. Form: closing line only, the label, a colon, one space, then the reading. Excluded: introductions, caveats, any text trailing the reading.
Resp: 10:04
